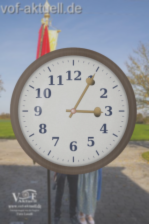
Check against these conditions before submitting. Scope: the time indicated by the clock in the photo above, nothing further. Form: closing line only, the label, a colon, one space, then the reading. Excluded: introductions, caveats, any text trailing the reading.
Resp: 3:05
